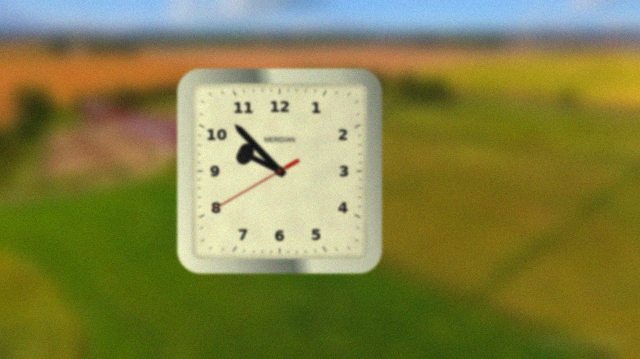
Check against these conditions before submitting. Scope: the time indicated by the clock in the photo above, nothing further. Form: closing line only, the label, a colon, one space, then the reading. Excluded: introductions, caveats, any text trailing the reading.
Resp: 9:52:40
